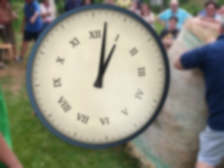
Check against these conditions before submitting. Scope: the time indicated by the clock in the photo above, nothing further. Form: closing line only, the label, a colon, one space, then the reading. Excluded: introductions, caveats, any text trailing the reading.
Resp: 1:02
